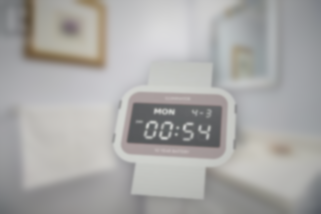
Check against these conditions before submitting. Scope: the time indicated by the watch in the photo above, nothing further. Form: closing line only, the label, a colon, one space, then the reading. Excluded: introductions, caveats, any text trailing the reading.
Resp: 0:54
